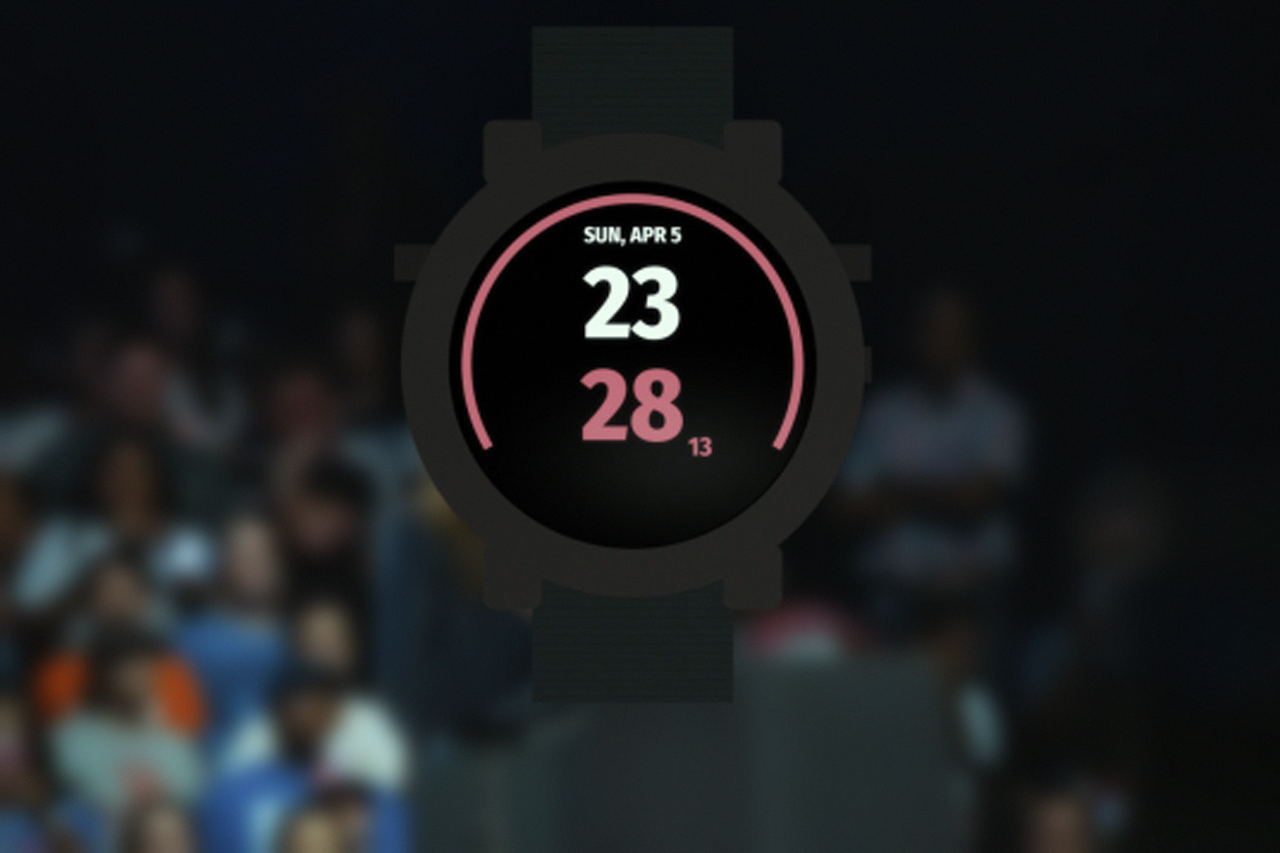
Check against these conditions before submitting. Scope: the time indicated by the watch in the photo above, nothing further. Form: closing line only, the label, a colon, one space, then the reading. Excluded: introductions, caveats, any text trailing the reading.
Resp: 23:28:13
